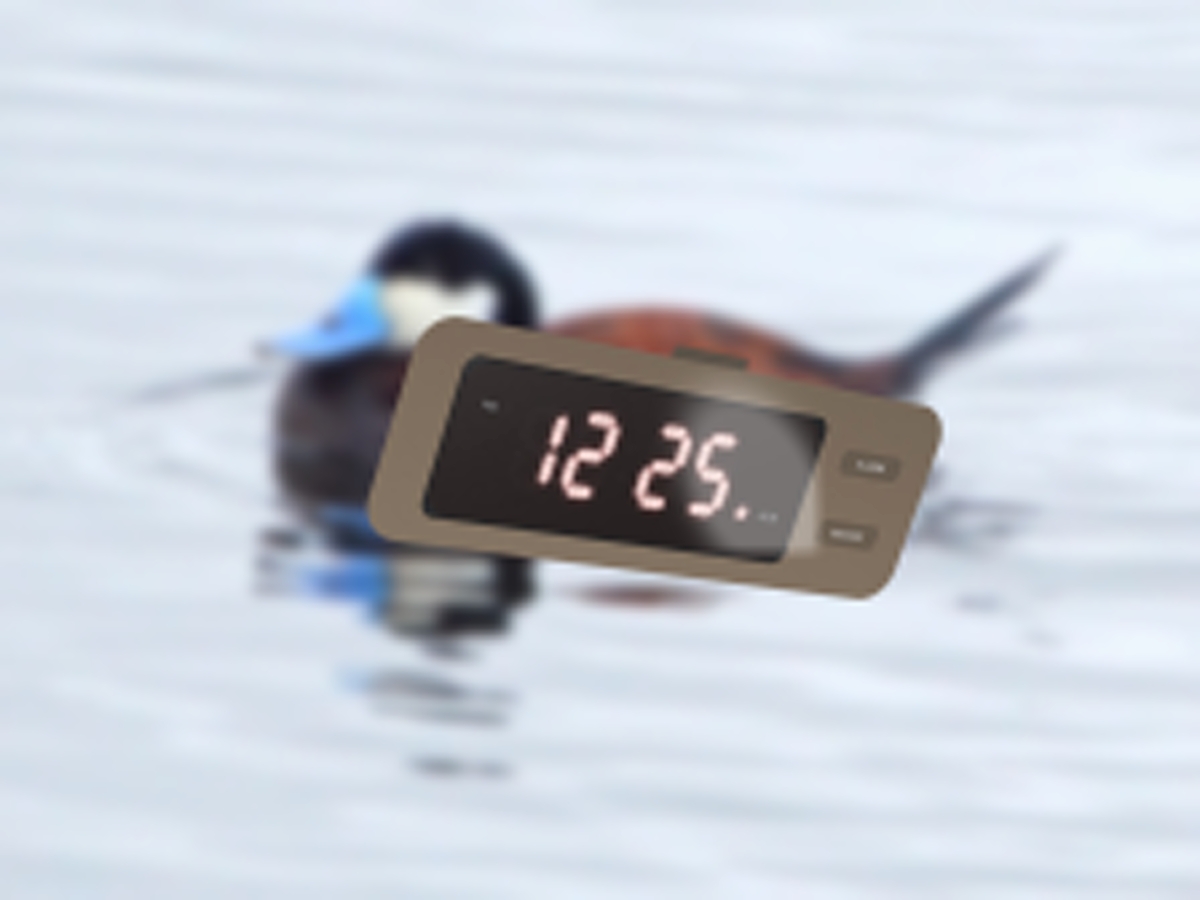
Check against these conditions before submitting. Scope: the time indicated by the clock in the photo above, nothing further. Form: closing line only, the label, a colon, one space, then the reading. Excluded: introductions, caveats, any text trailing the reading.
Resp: 12:25
